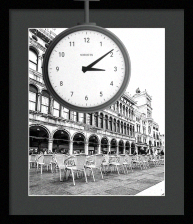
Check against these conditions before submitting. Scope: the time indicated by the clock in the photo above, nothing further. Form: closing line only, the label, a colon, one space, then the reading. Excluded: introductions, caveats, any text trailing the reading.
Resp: 3:09
